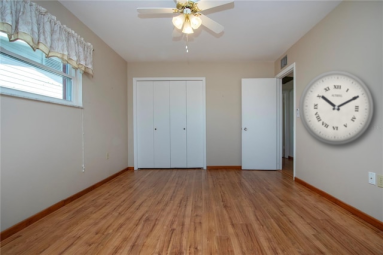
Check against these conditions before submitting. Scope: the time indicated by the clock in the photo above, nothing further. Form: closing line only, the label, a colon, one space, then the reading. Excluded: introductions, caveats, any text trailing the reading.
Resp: 10:10
